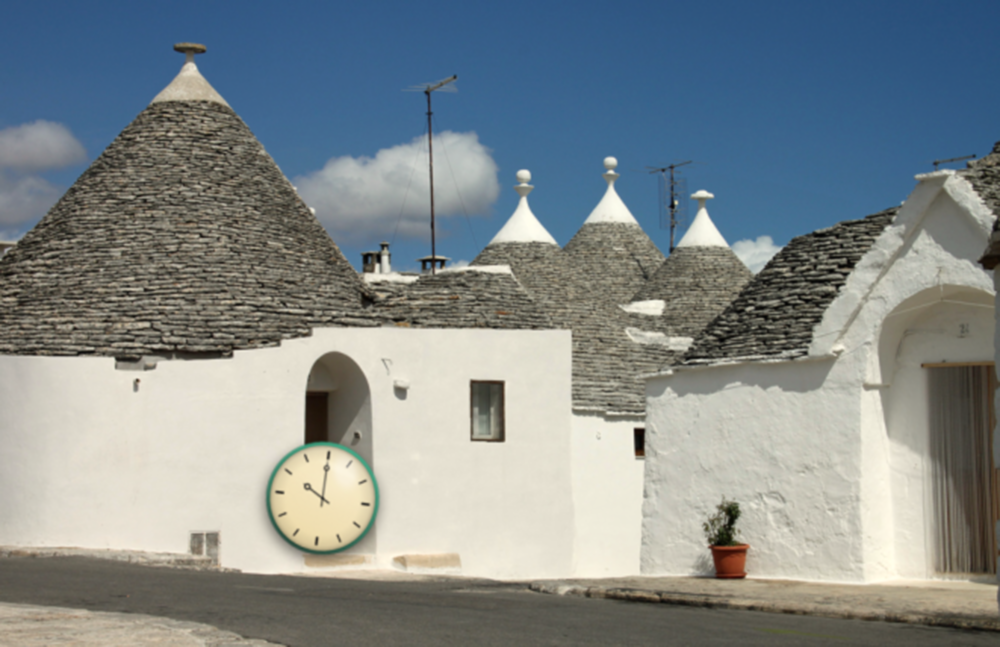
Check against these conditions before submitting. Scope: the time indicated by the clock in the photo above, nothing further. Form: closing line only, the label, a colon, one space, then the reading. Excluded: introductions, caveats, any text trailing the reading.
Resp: 10:00
